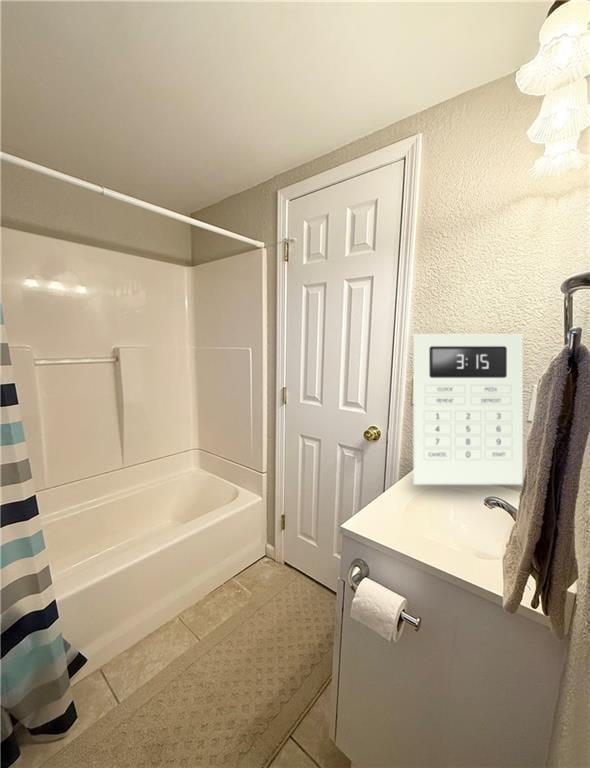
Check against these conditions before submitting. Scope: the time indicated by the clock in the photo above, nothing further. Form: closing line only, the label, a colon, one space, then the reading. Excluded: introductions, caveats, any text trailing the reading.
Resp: 3:15
